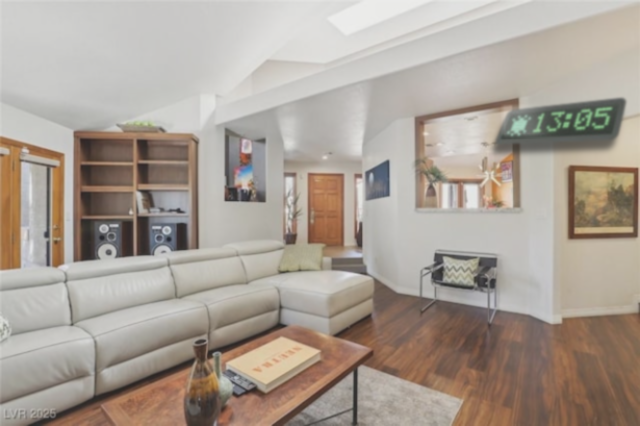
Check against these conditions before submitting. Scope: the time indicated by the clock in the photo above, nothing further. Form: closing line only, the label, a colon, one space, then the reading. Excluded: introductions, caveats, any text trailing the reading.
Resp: 13:05
